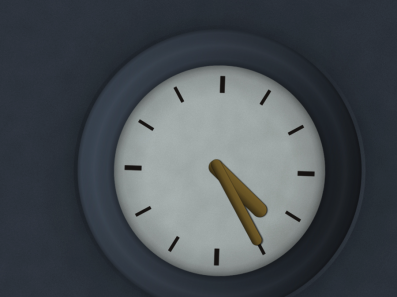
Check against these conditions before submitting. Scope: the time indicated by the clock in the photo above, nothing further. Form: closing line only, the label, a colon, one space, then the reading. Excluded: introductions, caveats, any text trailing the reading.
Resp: 4:25
